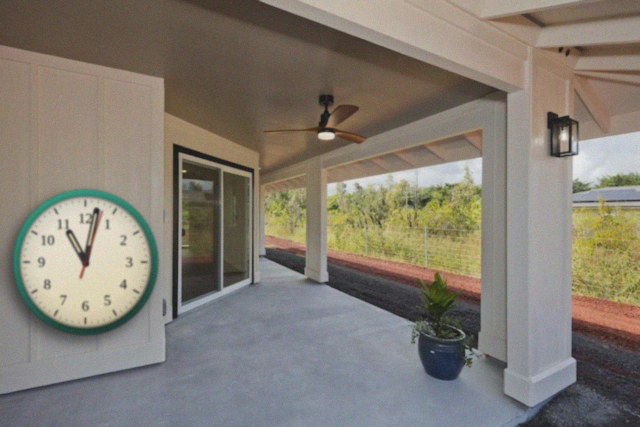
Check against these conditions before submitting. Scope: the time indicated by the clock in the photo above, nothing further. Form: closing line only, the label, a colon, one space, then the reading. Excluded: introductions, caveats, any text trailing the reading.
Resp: 11:02:03
